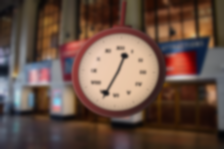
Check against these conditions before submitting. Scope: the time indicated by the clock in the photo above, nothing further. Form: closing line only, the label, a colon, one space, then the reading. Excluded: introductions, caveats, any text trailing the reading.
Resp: 12:34
